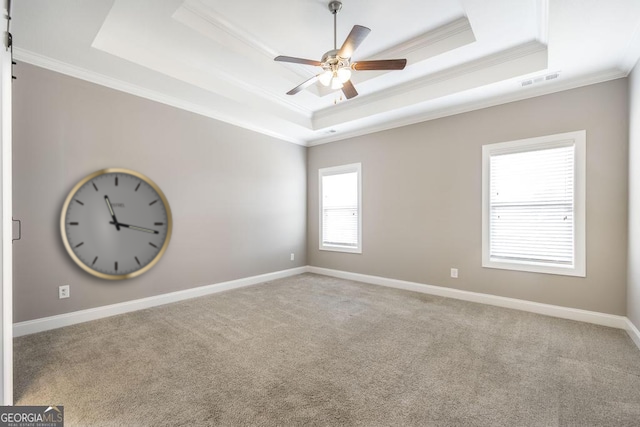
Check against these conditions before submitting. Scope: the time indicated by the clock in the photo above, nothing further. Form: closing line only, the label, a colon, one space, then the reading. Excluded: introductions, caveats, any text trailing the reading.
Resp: 11:17
